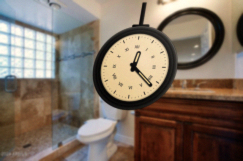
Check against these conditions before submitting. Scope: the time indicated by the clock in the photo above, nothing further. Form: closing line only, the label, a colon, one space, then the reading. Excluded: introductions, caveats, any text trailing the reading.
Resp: 12:22
